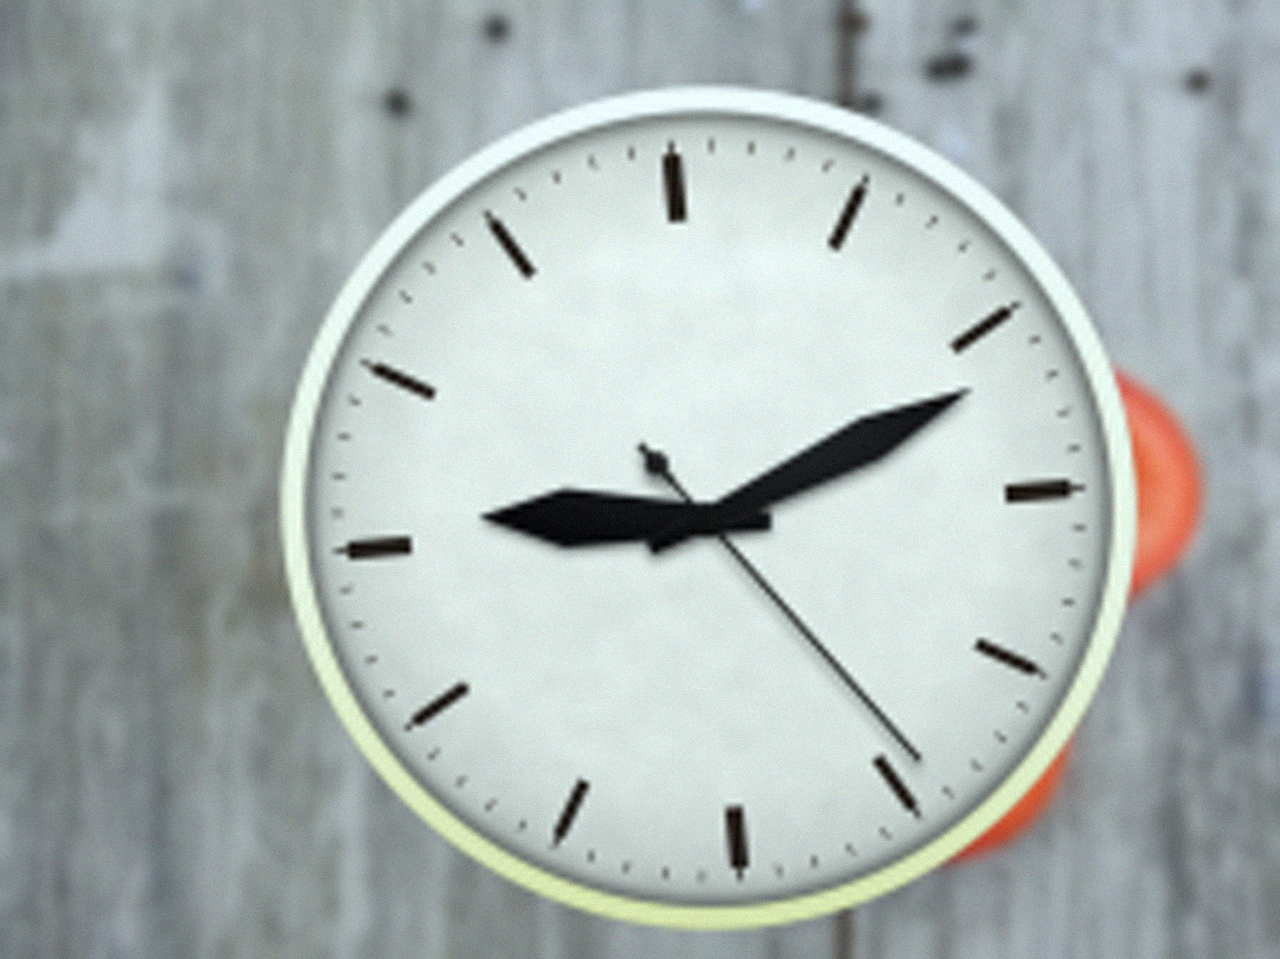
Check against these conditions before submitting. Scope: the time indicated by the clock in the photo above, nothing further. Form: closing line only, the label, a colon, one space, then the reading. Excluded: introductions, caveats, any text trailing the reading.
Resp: 9:11:24
